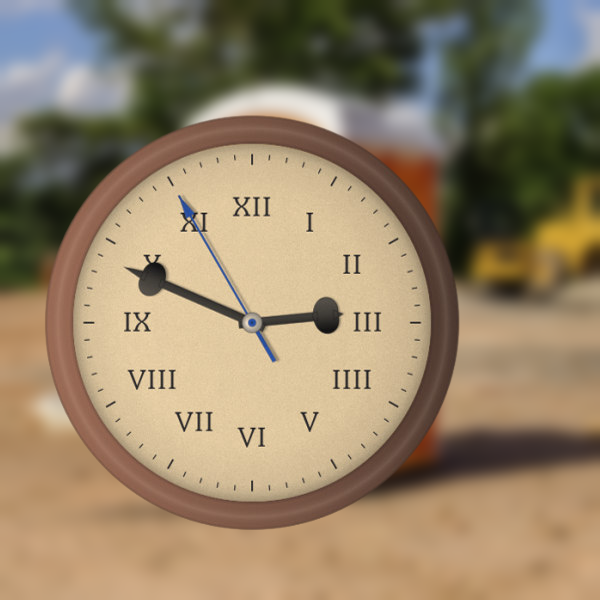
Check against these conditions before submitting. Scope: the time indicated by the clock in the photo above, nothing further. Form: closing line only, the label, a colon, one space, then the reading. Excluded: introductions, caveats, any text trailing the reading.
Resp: 2:48:55
